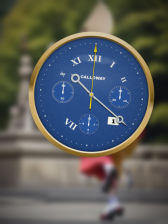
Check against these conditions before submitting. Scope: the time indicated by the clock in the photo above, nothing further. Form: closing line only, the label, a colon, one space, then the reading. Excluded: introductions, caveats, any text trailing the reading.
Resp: 10:21
